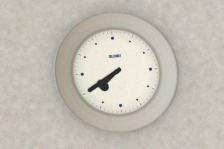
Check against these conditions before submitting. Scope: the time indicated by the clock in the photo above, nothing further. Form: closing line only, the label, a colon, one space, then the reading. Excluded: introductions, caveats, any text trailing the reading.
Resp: 7:40
